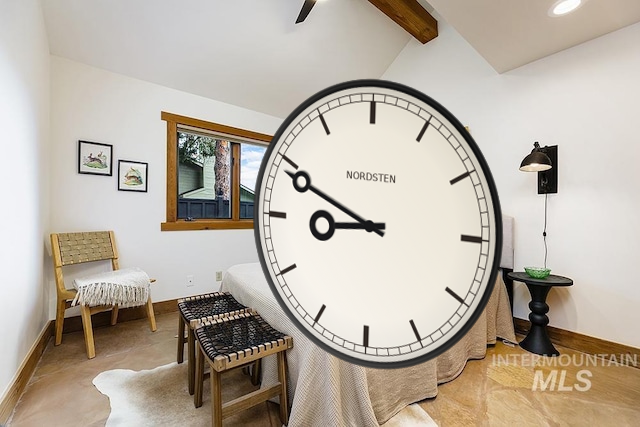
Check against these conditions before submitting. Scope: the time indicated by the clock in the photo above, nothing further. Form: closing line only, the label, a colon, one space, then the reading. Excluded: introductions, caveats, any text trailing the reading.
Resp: 8:49
